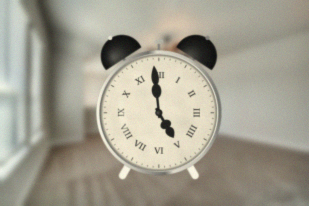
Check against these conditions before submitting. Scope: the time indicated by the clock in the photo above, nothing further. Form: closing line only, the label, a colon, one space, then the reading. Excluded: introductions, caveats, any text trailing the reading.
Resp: 4:59
